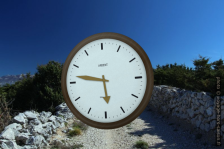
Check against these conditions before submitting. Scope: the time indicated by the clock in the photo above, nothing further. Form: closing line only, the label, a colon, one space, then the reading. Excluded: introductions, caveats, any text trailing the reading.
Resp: 5:47
